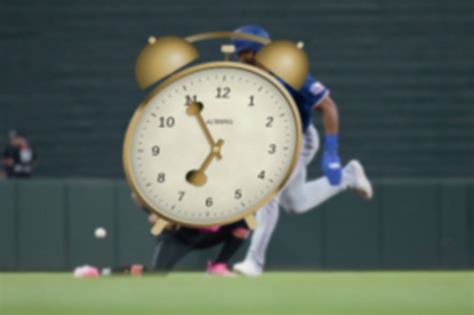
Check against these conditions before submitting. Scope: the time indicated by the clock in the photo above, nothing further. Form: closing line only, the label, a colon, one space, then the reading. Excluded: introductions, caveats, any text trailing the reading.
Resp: 6:55
